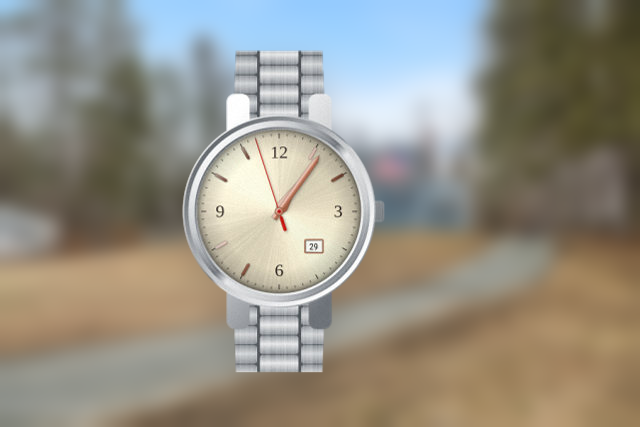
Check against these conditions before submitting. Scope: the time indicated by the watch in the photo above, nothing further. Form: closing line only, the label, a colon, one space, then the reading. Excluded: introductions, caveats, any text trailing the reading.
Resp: 1:05:57
